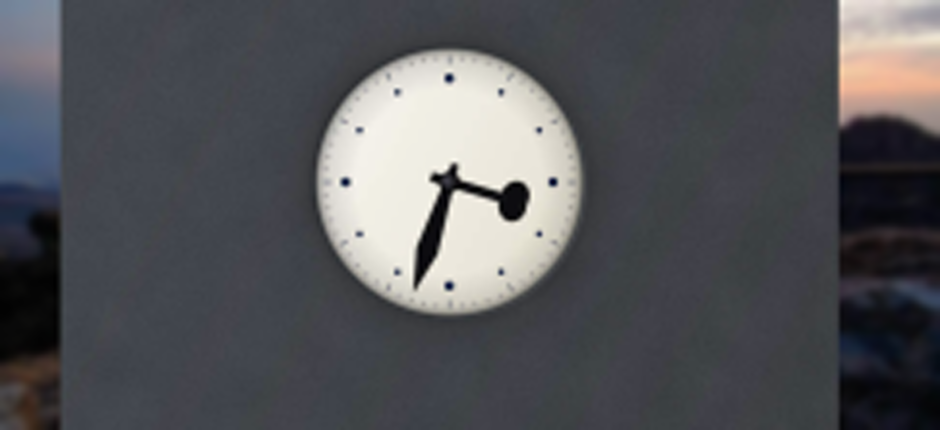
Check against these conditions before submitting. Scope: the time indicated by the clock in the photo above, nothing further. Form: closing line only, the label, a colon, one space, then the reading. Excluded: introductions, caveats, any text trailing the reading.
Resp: 3:33
